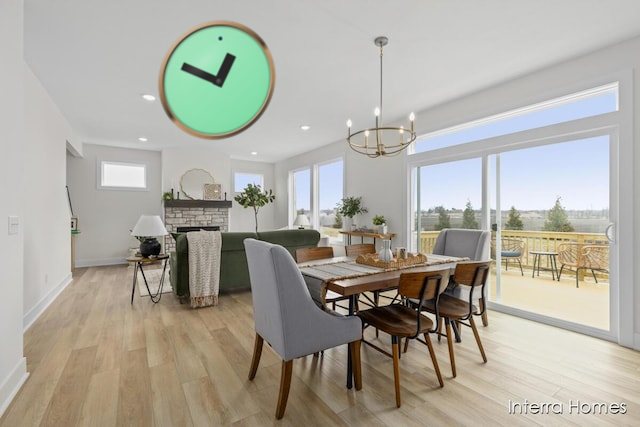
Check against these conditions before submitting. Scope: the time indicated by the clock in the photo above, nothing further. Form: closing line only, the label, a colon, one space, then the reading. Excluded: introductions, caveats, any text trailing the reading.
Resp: 12:49
